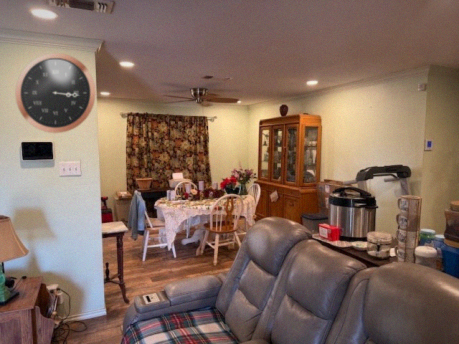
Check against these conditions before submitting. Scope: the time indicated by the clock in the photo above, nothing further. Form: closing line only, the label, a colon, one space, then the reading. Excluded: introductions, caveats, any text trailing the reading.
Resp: 3:16
